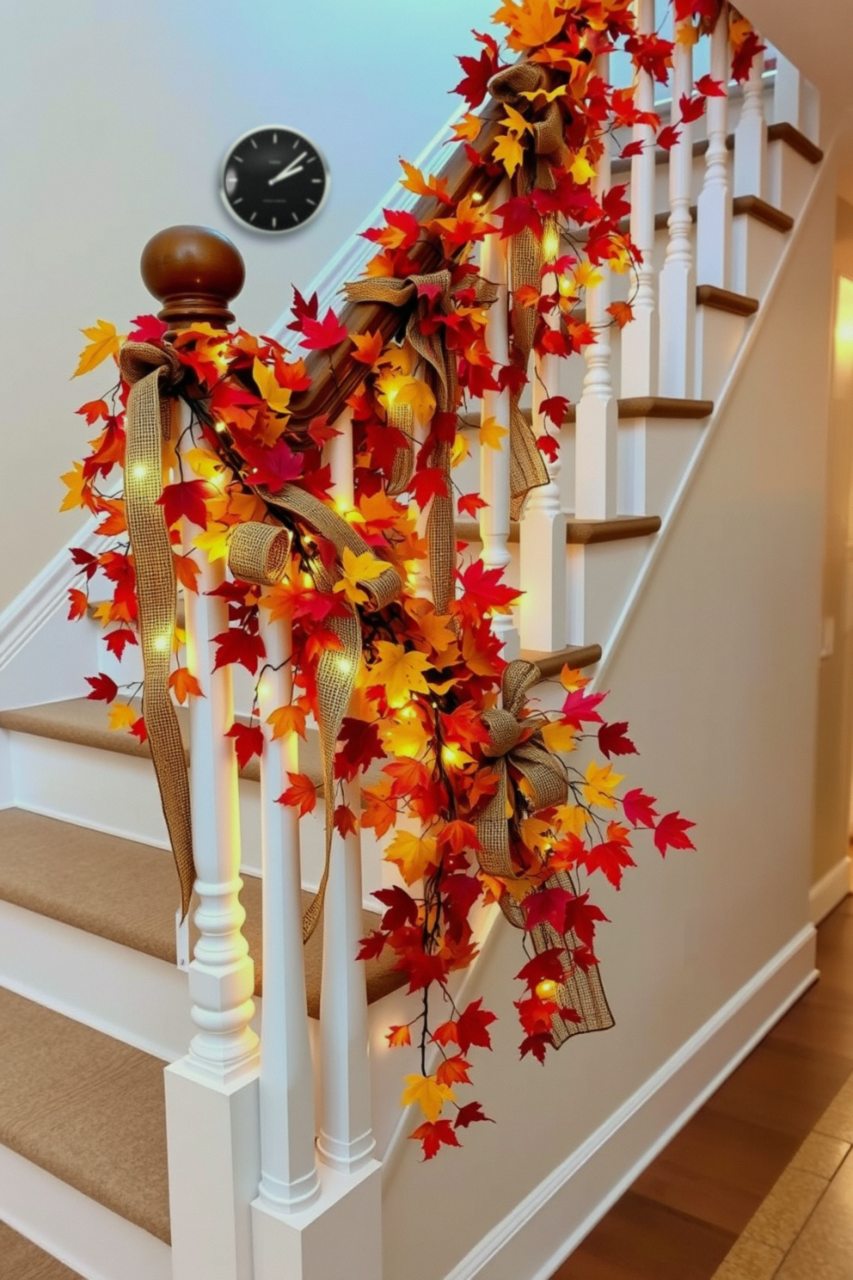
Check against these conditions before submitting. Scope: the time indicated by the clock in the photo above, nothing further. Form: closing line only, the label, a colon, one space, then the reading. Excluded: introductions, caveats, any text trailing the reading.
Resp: 2:08
